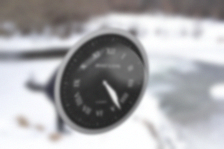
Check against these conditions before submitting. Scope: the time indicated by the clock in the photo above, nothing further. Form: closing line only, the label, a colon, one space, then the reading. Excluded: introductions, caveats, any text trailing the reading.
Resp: 4:23
